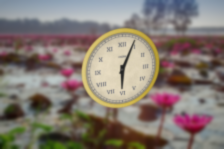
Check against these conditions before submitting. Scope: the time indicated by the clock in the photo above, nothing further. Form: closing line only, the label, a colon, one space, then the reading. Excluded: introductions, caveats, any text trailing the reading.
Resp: 6:04
